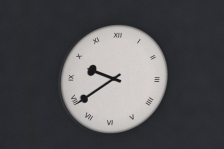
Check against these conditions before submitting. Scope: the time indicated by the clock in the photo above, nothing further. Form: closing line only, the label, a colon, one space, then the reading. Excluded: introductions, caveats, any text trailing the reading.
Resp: 9:39
